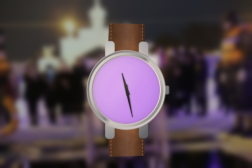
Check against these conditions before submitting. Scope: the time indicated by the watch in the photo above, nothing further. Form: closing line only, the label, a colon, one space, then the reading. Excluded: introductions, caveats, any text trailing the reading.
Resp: 11:28
